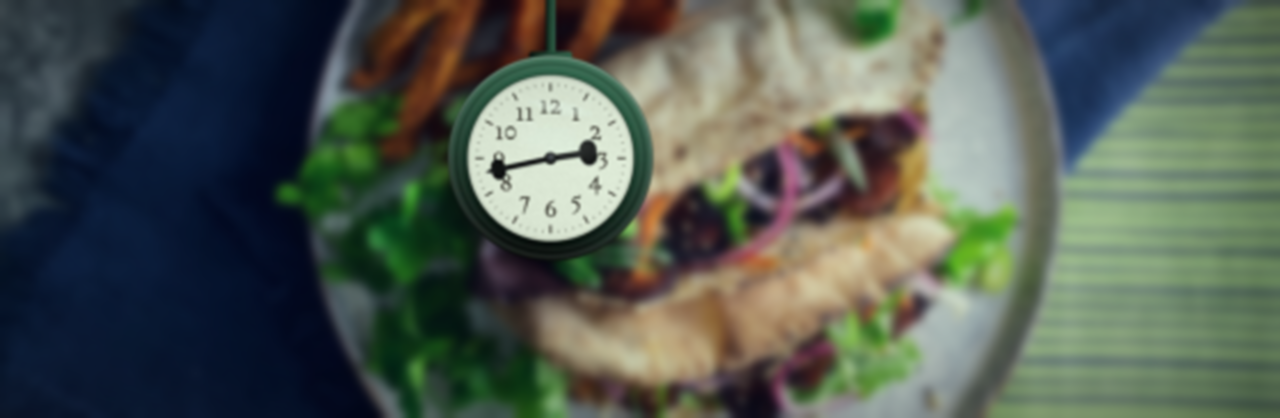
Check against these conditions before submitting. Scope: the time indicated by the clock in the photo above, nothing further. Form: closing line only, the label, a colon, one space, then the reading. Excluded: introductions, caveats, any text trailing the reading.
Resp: 2:43
